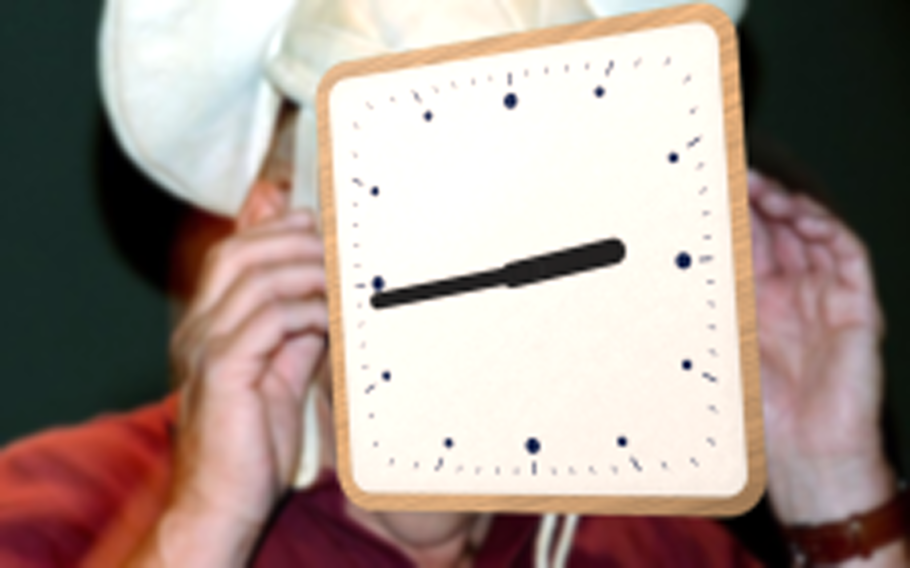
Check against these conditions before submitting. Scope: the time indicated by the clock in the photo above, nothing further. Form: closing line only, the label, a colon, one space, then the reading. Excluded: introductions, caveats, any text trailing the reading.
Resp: 2:44
